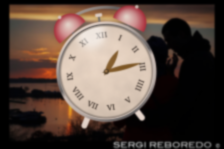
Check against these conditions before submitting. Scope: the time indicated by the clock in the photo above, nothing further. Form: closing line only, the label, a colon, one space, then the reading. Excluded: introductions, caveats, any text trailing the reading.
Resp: 1:14
